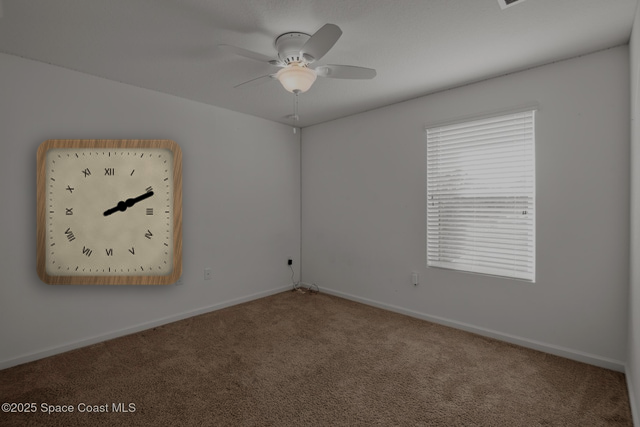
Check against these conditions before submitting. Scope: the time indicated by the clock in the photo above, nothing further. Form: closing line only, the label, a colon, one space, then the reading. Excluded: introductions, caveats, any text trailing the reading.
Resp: 2:11
